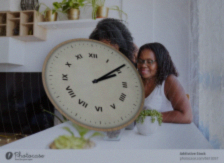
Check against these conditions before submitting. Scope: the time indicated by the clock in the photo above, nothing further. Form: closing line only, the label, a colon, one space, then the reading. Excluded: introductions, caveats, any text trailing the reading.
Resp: 2:09
